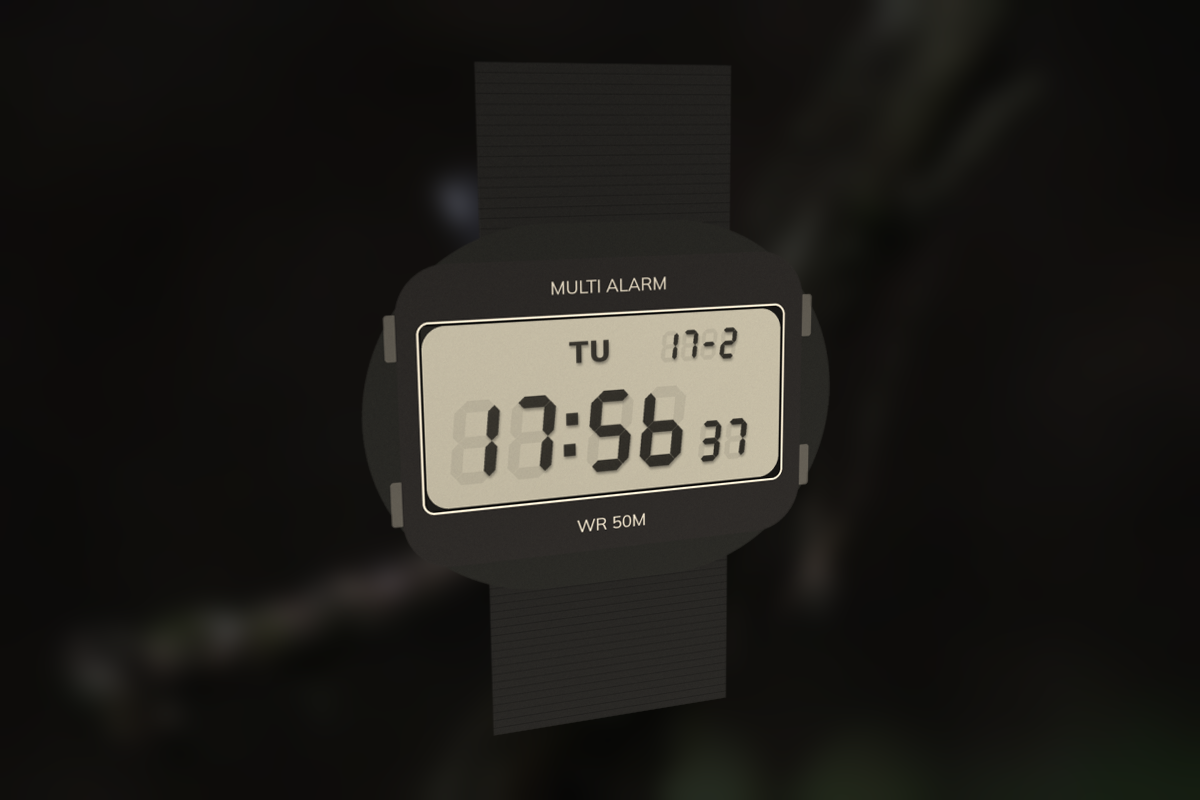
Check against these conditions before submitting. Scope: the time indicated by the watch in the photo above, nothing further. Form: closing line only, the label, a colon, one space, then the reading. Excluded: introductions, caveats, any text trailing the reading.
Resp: 17:56:37
